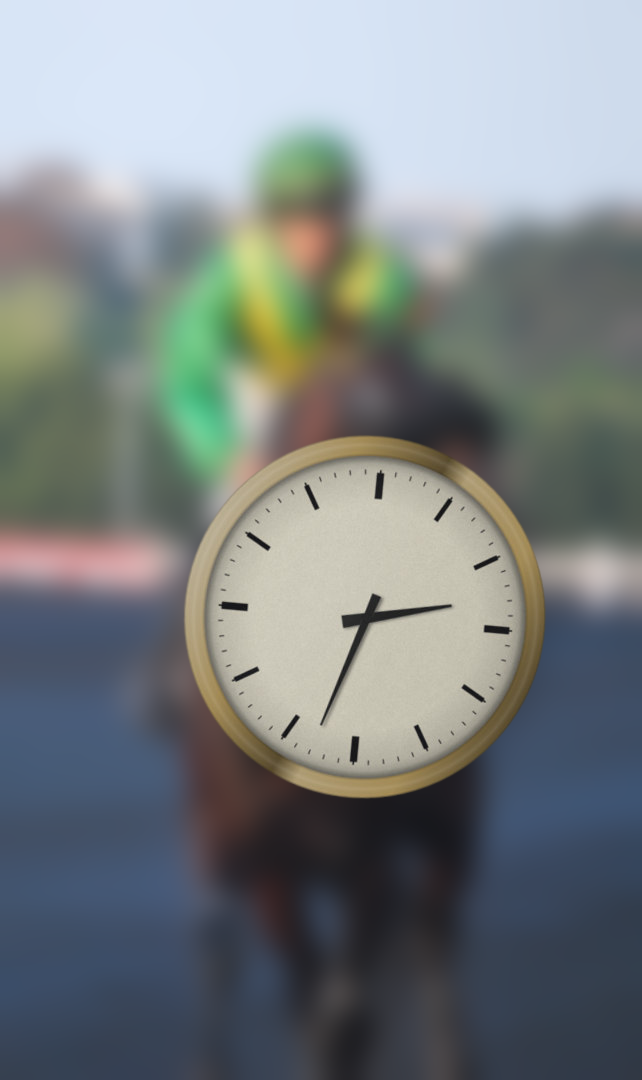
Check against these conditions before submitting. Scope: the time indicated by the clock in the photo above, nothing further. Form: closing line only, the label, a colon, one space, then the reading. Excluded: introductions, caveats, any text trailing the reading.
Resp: 2:33
